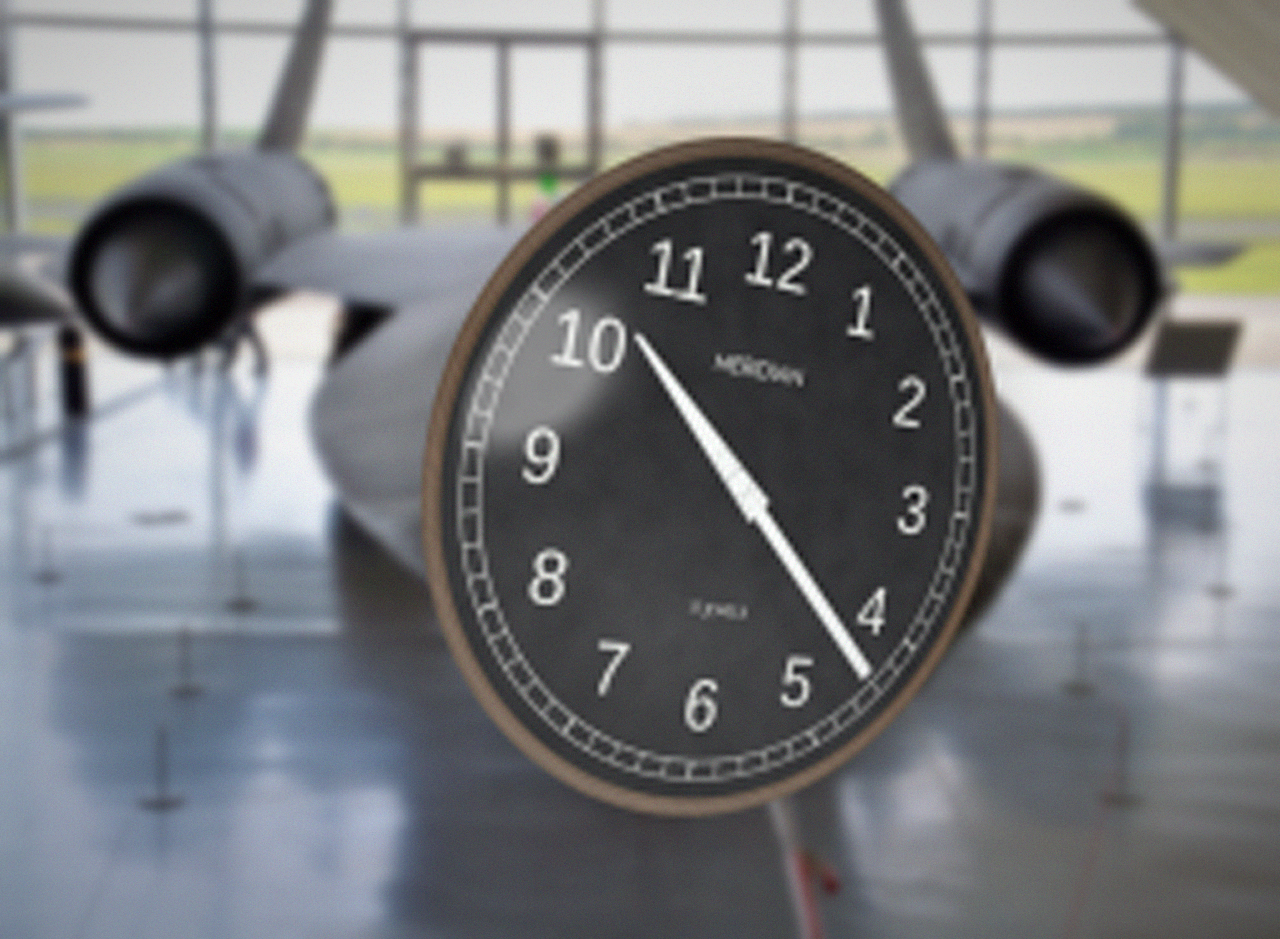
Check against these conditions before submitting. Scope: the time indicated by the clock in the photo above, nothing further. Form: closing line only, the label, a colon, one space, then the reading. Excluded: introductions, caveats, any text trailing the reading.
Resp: 10:22
